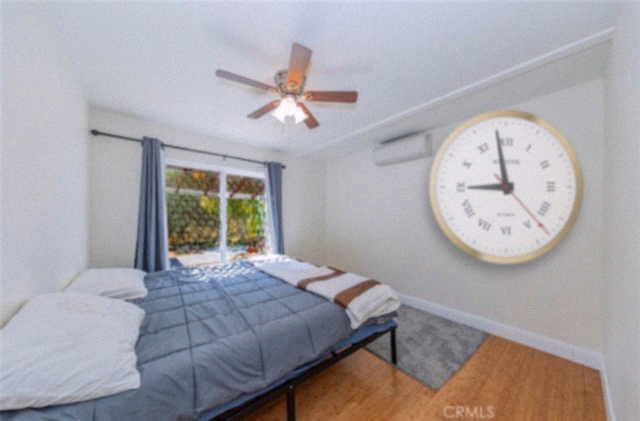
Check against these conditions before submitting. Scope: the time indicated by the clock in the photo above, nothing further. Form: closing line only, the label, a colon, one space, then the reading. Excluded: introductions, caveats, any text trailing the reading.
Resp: 8:58:23
